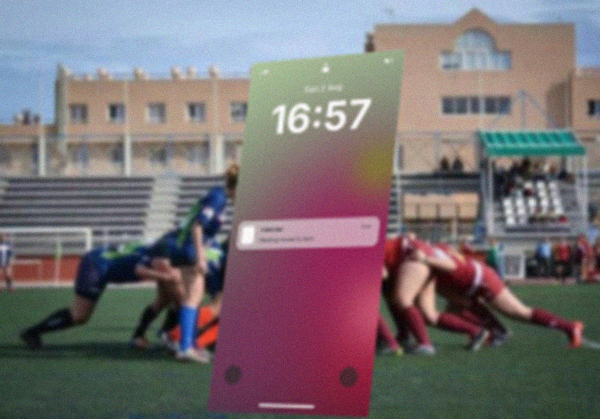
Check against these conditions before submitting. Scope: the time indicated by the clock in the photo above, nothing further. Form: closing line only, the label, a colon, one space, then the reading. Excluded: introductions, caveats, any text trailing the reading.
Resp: 16:57
